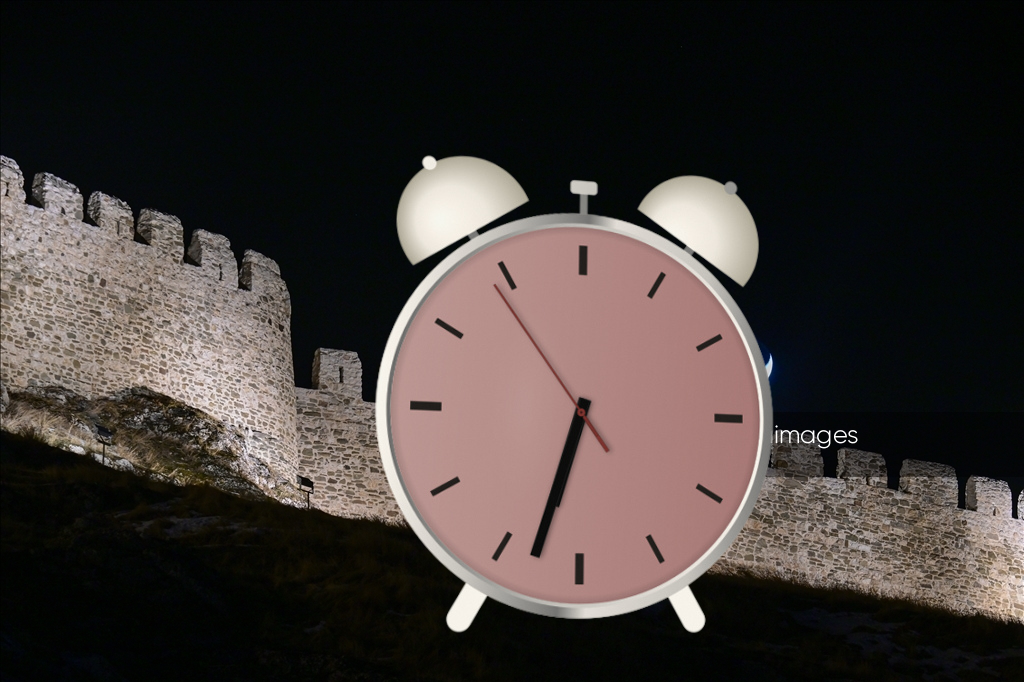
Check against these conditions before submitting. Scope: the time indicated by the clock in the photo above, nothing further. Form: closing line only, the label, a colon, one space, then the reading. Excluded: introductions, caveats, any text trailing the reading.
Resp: 6:32:54
